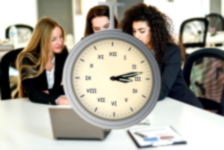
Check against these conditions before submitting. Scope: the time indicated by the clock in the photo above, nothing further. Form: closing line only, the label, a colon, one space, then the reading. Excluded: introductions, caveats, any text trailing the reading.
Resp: 3:13
